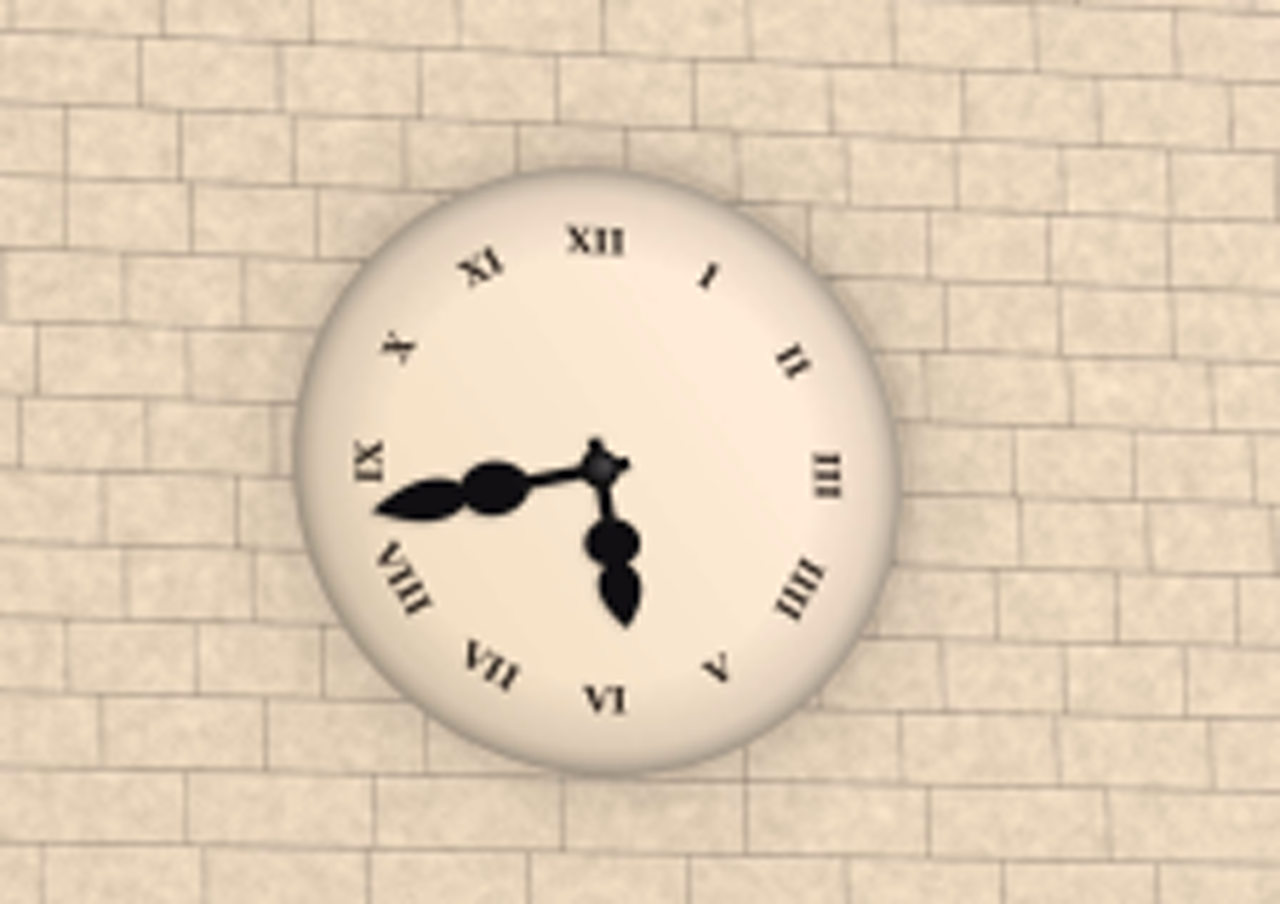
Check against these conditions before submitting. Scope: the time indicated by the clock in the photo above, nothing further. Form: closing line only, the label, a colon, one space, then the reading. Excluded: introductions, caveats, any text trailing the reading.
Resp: 5:43
